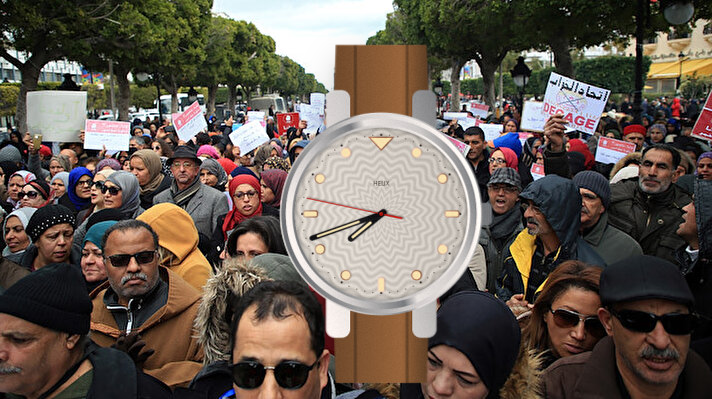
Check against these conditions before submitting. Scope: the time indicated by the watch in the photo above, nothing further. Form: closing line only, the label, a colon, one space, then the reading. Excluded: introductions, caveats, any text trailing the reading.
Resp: 7:41:47
